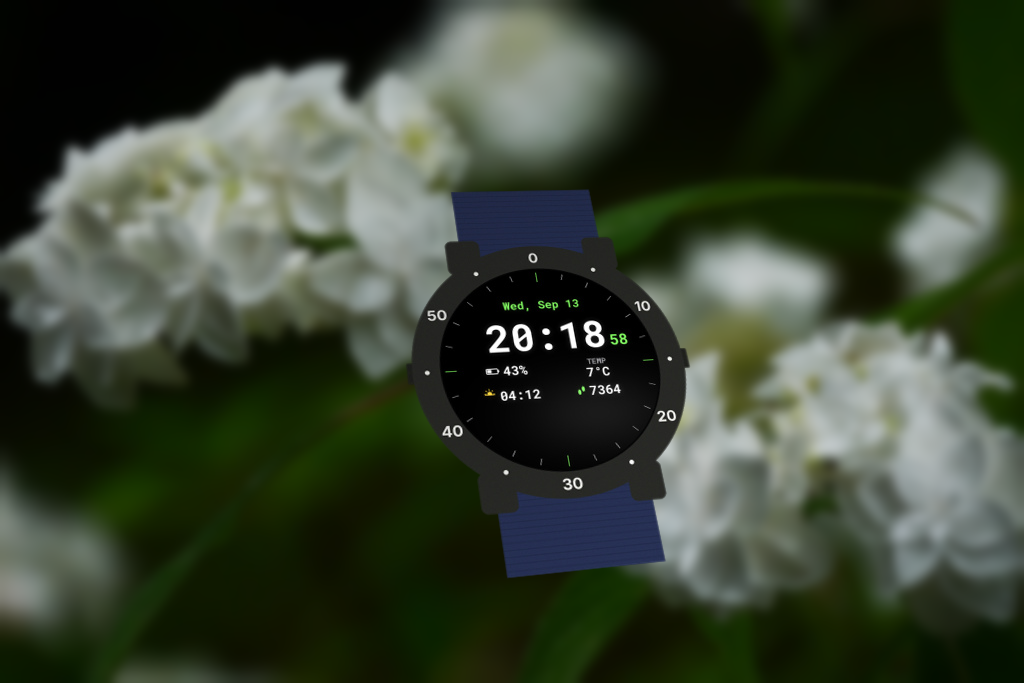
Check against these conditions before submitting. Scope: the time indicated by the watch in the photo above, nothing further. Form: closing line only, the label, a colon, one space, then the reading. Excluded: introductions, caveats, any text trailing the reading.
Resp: 20:18:58
